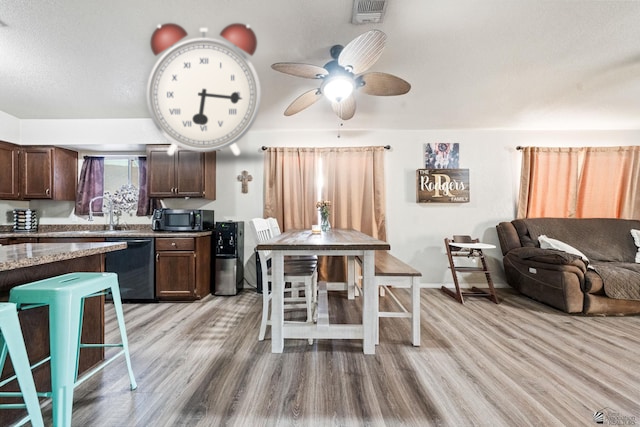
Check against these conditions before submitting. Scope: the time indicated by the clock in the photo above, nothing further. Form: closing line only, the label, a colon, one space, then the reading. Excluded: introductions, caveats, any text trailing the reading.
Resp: 6:16
